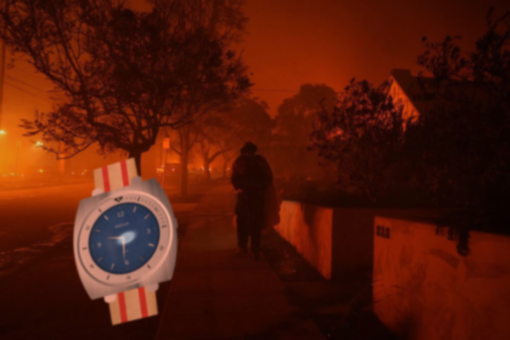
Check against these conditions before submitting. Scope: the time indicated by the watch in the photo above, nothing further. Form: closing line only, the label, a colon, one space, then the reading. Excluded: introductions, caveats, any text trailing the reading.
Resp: 9:31
